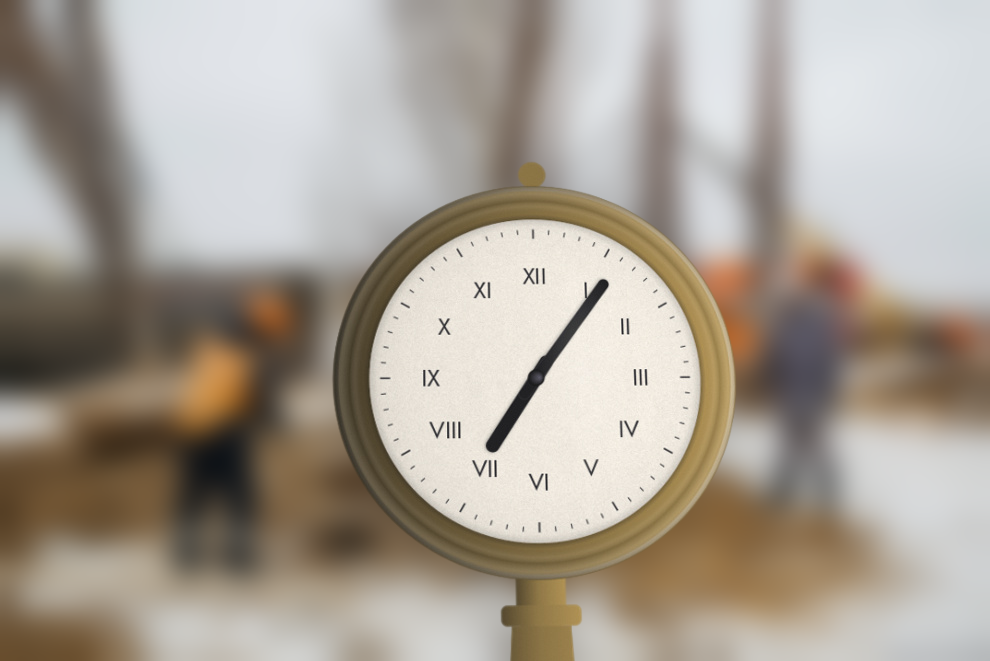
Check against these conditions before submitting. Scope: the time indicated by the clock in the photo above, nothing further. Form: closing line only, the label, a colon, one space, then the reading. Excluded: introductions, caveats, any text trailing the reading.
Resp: 7:06
